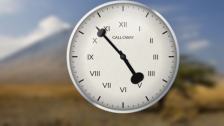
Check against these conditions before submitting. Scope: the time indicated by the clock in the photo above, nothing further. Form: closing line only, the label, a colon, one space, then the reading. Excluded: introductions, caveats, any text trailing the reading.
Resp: 4:53
